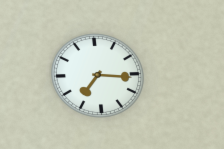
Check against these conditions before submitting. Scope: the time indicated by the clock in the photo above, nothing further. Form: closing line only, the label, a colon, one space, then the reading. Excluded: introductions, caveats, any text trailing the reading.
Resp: 7:16
